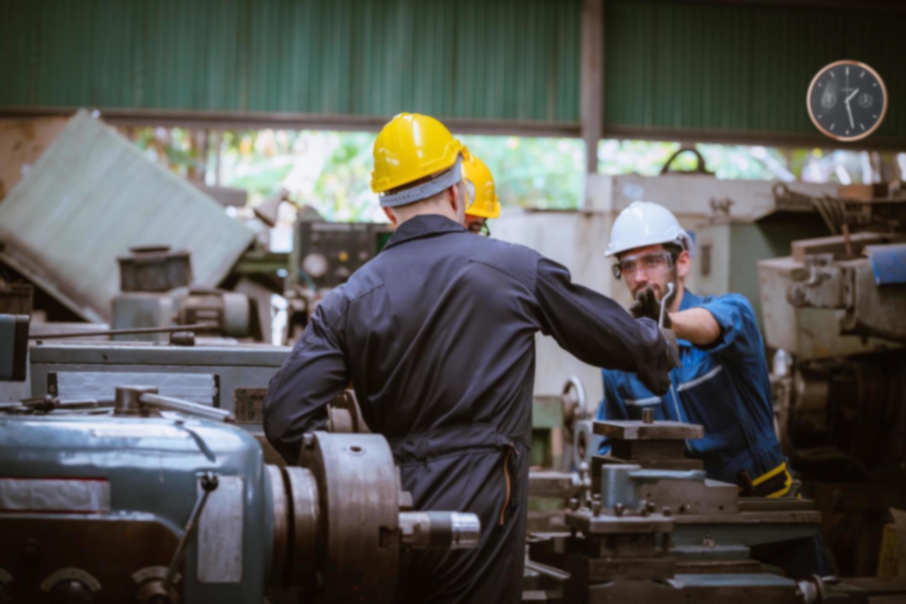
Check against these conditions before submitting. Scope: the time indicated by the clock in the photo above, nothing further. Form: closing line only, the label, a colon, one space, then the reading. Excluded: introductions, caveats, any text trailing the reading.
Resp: 1:28
